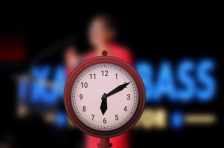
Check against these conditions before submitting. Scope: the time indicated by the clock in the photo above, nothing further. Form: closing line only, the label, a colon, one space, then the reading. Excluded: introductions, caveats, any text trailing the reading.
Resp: 6:10
